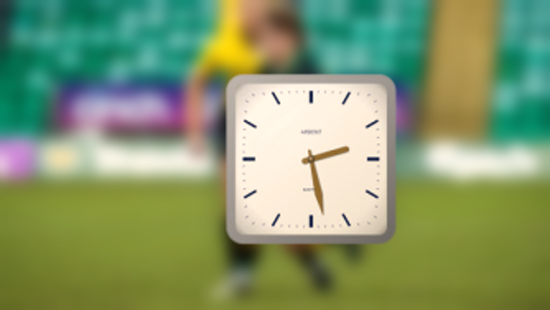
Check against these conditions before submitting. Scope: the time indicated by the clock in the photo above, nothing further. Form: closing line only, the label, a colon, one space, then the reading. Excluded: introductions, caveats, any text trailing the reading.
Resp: 2:28
